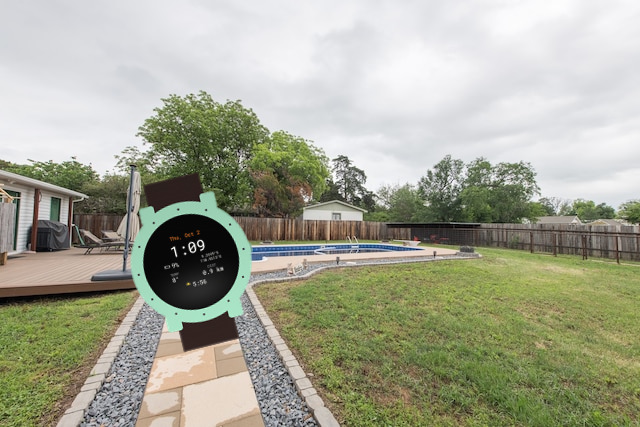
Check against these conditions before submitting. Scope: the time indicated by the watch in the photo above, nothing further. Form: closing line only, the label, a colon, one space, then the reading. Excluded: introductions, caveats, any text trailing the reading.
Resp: 1:09
